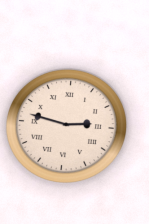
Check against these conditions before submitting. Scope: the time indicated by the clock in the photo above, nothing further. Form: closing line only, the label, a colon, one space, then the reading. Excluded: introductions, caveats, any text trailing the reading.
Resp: 2:47
